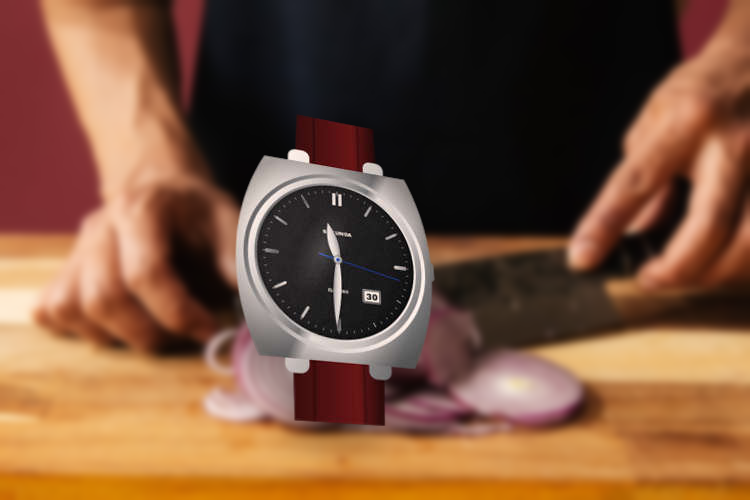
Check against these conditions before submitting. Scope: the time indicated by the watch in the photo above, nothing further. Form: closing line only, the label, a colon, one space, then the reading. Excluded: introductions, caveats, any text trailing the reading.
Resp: 11:30:17
